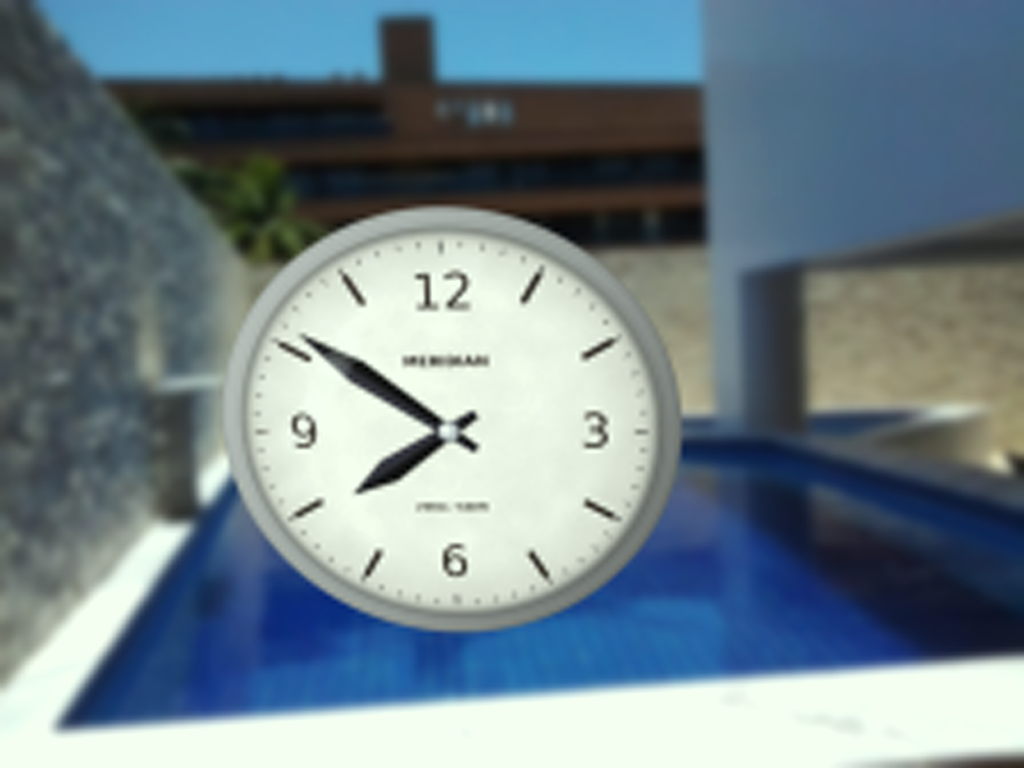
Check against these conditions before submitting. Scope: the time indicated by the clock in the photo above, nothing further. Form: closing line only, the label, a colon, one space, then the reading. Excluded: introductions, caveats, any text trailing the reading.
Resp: 7:51
